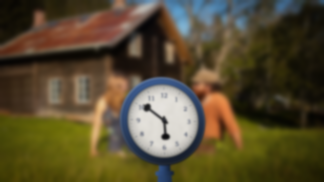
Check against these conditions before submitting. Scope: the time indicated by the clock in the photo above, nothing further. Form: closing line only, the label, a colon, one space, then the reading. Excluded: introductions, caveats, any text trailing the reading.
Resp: 5:51
